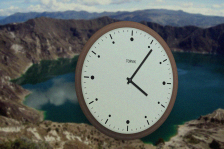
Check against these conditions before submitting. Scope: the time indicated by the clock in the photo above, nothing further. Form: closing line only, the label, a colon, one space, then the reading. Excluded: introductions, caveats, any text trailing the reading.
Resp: 4:06
